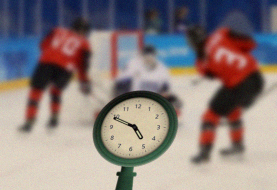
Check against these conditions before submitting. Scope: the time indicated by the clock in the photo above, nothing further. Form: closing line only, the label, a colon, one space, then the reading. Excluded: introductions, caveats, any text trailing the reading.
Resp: 4:49
